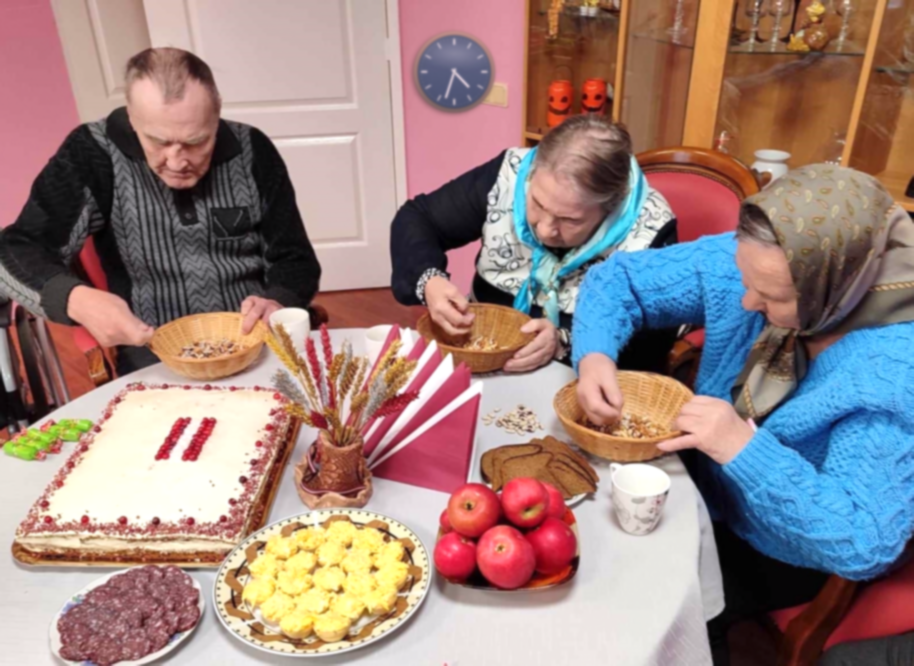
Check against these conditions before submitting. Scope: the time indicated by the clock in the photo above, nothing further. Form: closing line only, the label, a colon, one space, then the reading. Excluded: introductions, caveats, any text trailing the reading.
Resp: 4:33
